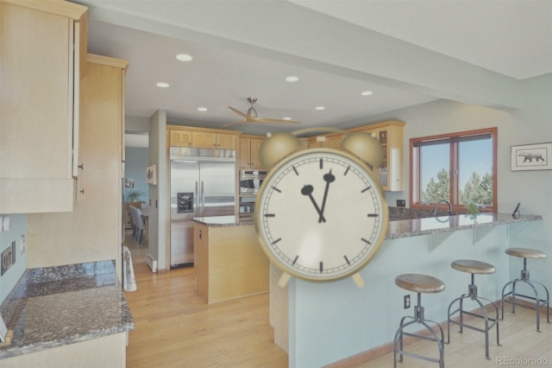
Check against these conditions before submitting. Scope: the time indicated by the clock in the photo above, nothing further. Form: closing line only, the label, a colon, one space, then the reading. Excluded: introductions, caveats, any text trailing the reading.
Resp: 11:02
